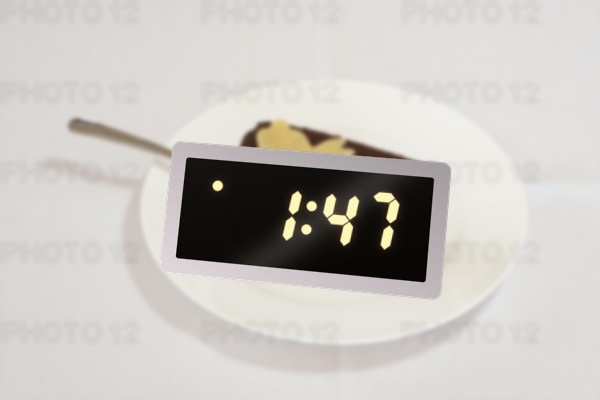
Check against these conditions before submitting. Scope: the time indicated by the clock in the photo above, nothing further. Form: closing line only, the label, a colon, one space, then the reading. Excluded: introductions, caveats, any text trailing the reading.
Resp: 1:47
